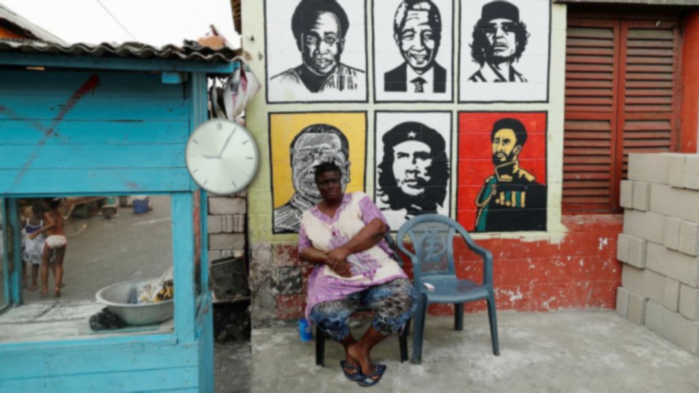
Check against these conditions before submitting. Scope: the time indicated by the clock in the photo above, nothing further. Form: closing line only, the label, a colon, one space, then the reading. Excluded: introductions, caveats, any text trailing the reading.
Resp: 9:05
